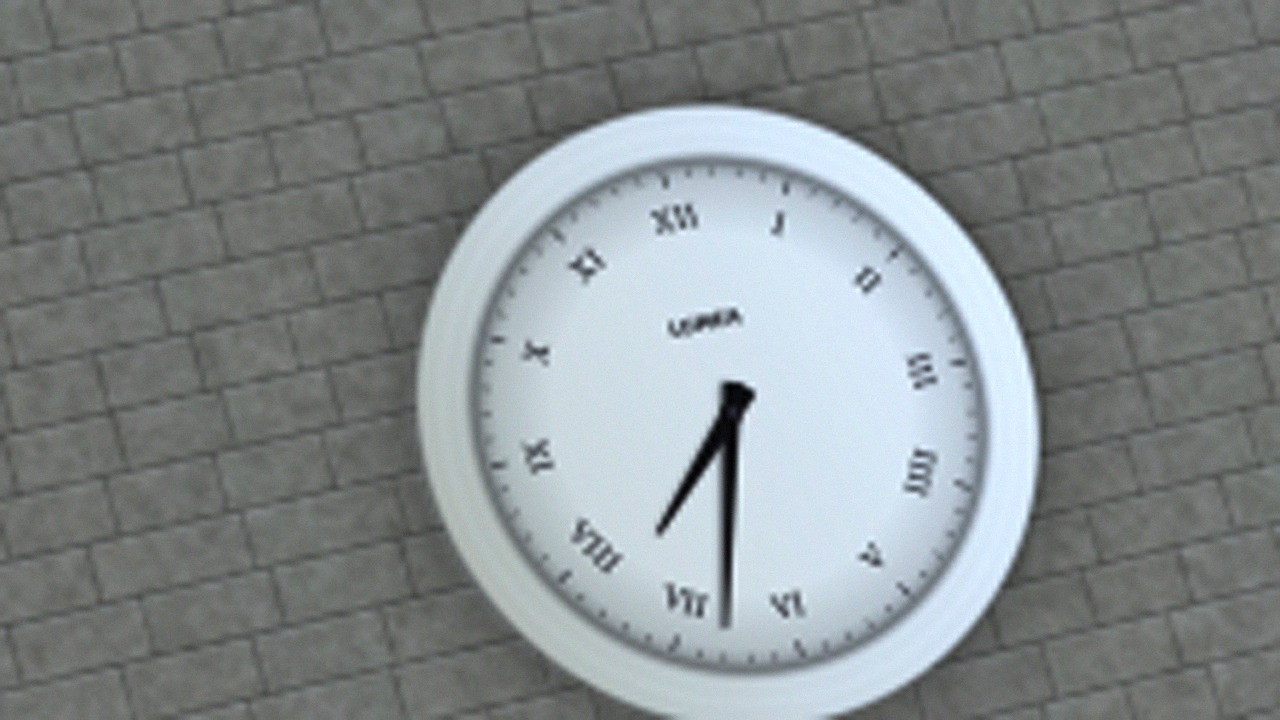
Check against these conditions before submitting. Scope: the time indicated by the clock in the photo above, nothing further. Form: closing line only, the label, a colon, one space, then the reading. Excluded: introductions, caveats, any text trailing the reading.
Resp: 7:33
